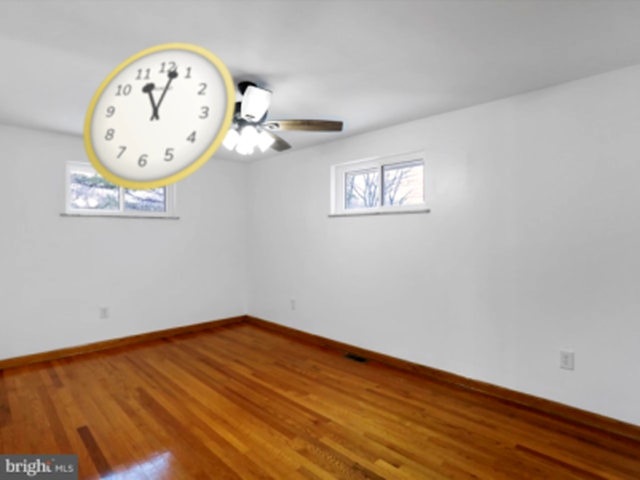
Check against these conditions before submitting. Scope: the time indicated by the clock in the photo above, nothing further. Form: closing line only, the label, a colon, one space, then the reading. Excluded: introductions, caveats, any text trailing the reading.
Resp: 11:02
